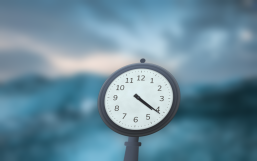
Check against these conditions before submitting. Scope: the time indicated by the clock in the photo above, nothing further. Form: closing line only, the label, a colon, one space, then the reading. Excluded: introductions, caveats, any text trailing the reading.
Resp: 4:21
